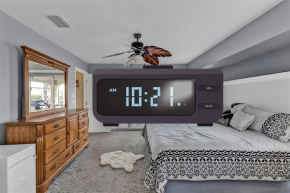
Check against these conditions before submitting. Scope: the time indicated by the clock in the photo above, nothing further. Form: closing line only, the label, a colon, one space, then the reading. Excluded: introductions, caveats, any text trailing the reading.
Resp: 10:21
